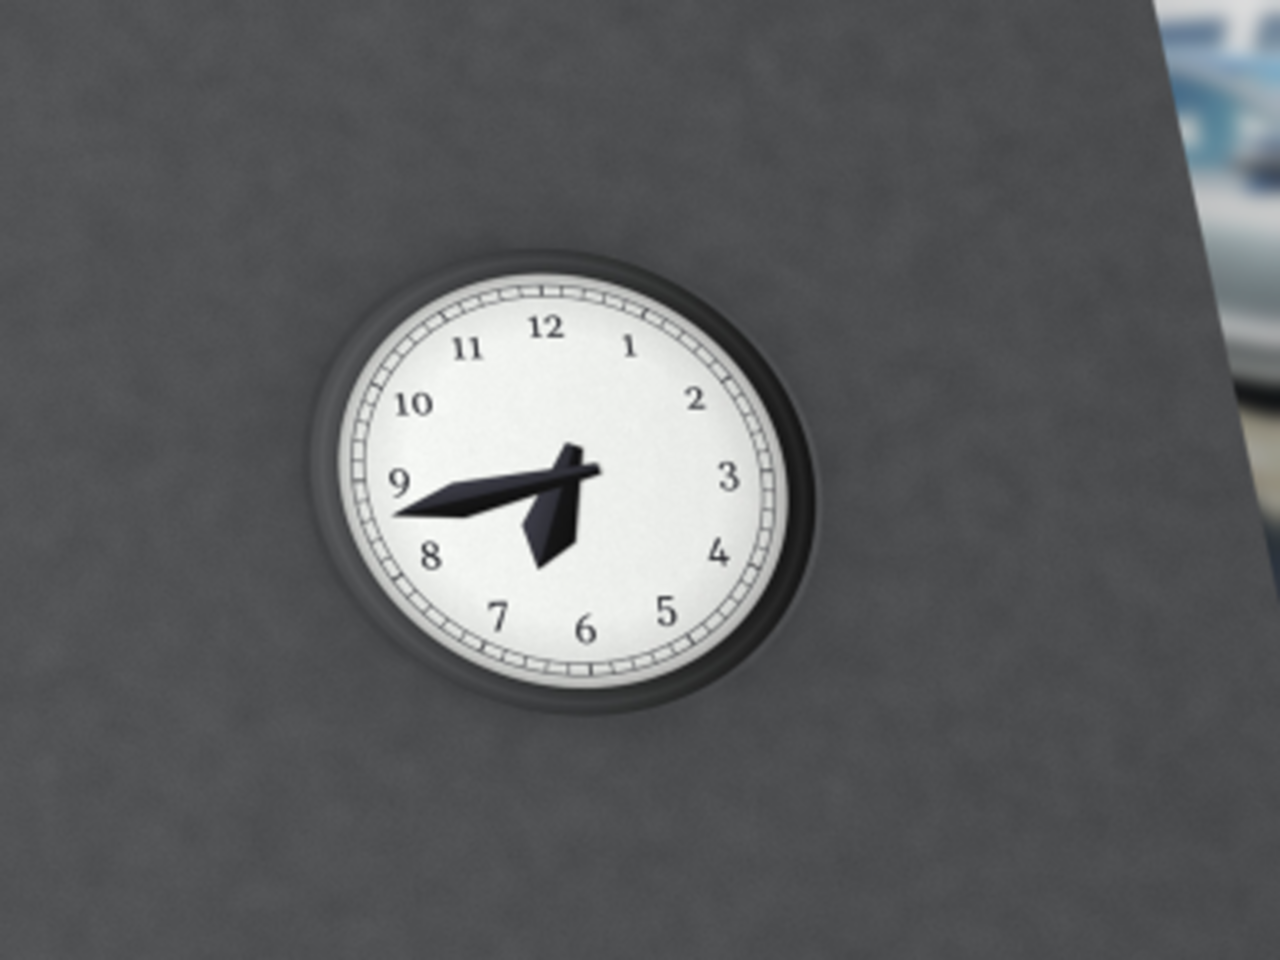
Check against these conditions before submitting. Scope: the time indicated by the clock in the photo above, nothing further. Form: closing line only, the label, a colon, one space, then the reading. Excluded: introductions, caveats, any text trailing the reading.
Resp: 6:43
